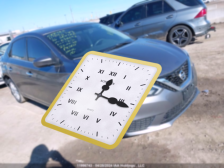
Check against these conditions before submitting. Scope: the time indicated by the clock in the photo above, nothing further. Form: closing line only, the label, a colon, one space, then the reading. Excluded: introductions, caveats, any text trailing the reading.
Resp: 12:16
